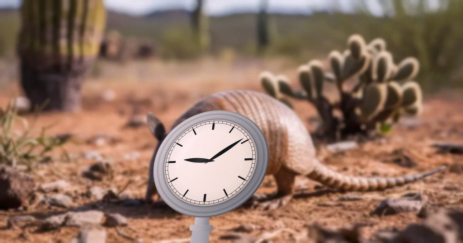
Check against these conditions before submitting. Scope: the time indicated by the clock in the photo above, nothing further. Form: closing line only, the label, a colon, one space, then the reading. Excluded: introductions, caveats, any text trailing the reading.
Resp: 9:09
